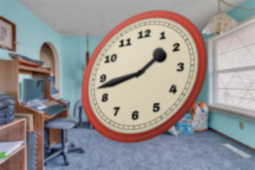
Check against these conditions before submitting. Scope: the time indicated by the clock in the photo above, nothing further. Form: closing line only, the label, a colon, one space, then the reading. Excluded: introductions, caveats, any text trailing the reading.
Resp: 1:43
